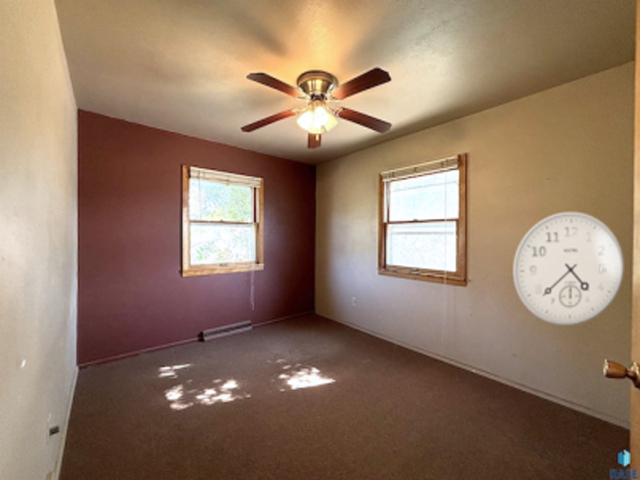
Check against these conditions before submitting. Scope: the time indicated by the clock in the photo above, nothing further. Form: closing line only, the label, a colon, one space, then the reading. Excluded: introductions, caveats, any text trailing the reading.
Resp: 4:38
